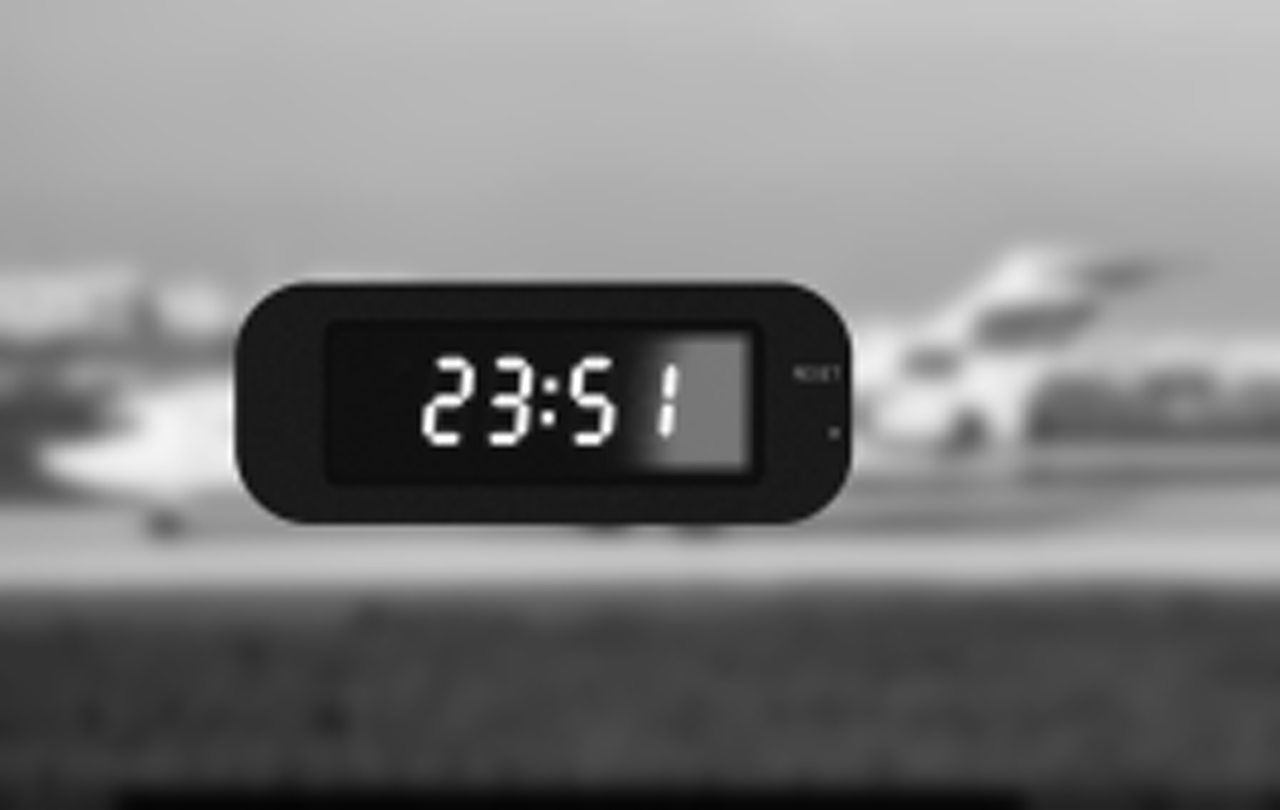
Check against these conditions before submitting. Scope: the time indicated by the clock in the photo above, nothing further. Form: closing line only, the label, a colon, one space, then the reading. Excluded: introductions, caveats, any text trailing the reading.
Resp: 23:51
